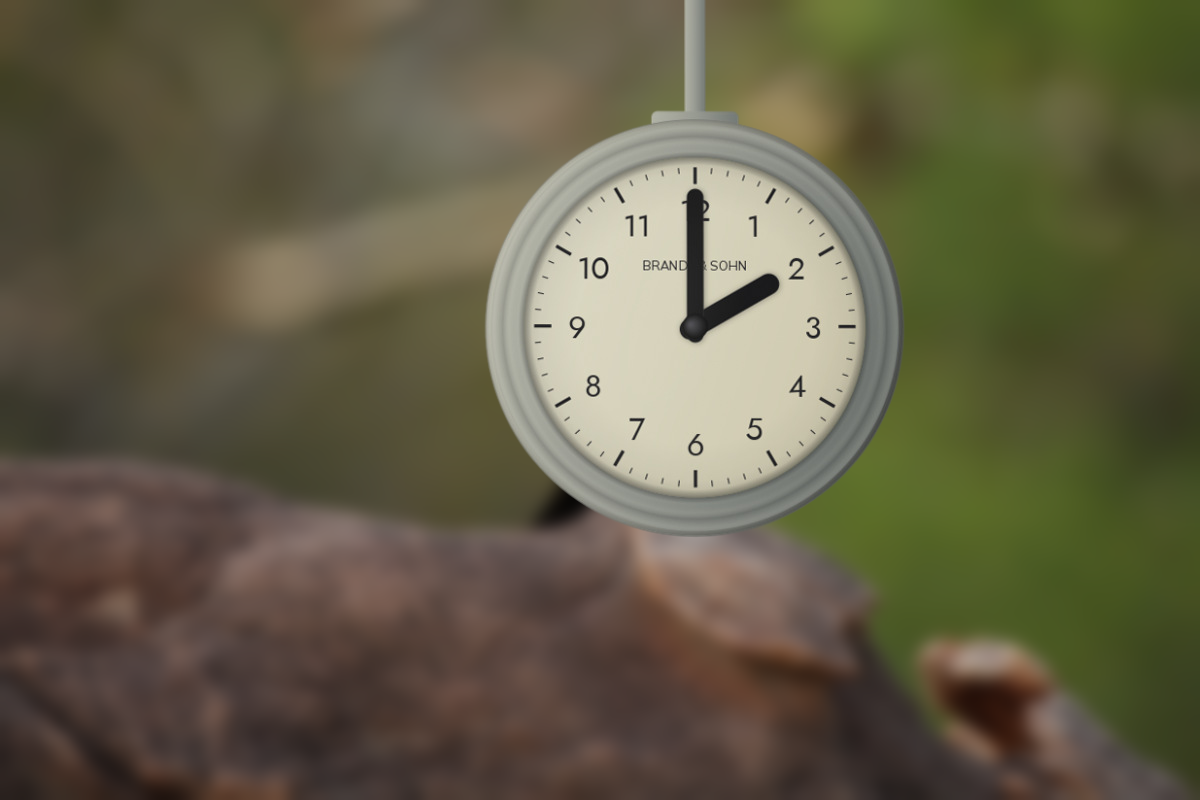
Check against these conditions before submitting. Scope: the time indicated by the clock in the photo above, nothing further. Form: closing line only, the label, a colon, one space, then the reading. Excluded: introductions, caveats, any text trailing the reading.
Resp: 2:00
